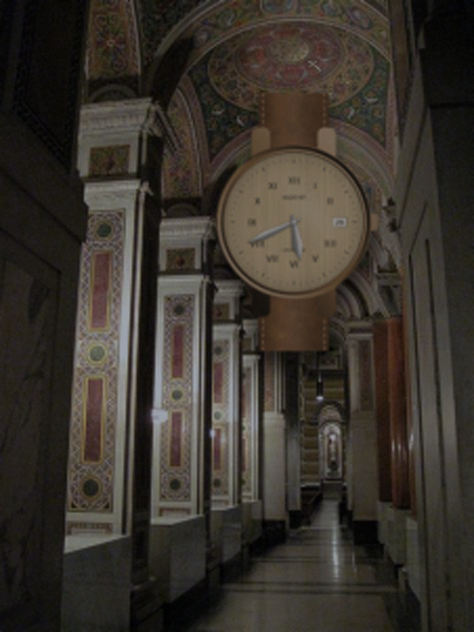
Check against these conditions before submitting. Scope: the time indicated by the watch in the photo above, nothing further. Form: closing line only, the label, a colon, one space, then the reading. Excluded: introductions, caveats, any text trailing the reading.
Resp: 5:41
